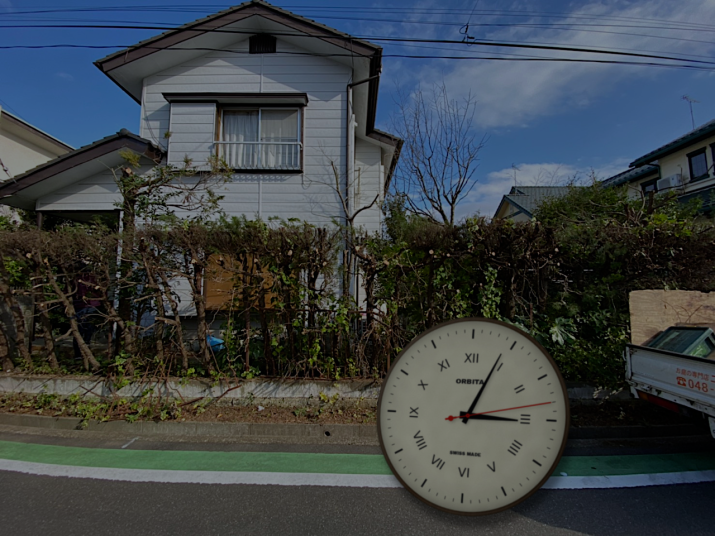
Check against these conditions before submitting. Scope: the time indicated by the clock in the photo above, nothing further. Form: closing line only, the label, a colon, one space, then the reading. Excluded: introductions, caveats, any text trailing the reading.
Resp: 3:04:13
